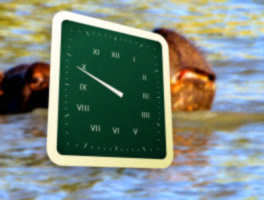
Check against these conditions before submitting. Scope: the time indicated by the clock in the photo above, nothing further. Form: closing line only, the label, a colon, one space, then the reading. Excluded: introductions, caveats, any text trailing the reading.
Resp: 9:49
